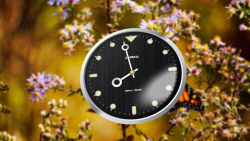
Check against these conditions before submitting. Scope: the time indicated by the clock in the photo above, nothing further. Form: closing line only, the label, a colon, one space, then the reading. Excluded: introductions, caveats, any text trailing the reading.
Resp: 7:58
